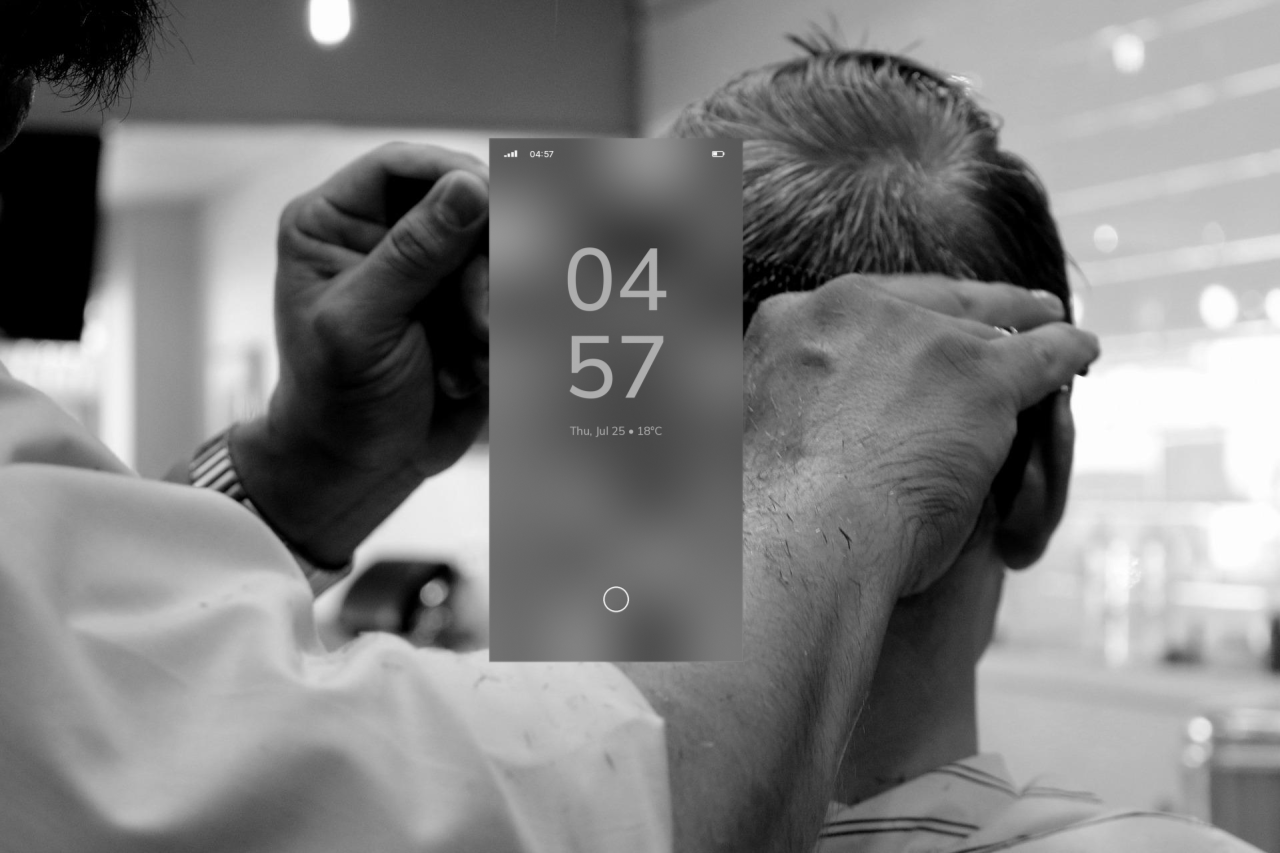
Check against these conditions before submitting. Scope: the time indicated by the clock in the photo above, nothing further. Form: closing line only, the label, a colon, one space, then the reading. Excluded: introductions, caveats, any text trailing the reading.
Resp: 4:57
